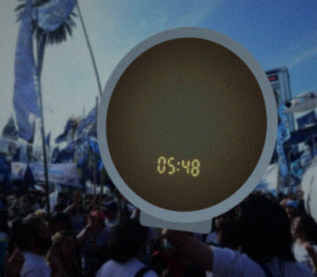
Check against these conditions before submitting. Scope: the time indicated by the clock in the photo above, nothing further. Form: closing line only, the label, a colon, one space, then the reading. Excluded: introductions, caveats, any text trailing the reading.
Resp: 5:48
